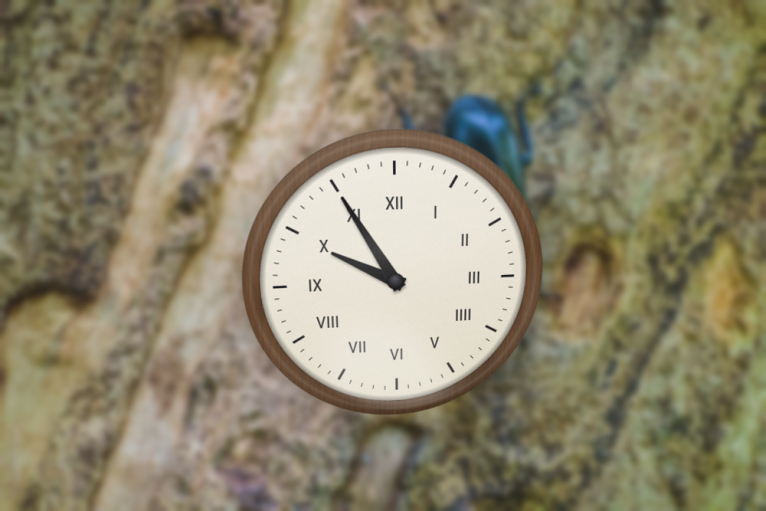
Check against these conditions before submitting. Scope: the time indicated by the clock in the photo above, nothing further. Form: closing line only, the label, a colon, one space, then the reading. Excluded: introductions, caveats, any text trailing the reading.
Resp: 9:55
